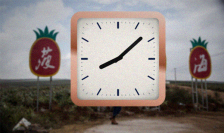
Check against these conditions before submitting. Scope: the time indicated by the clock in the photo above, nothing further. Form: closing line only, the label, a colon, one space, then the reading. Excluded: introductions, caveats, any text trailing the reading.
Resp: 8:08
